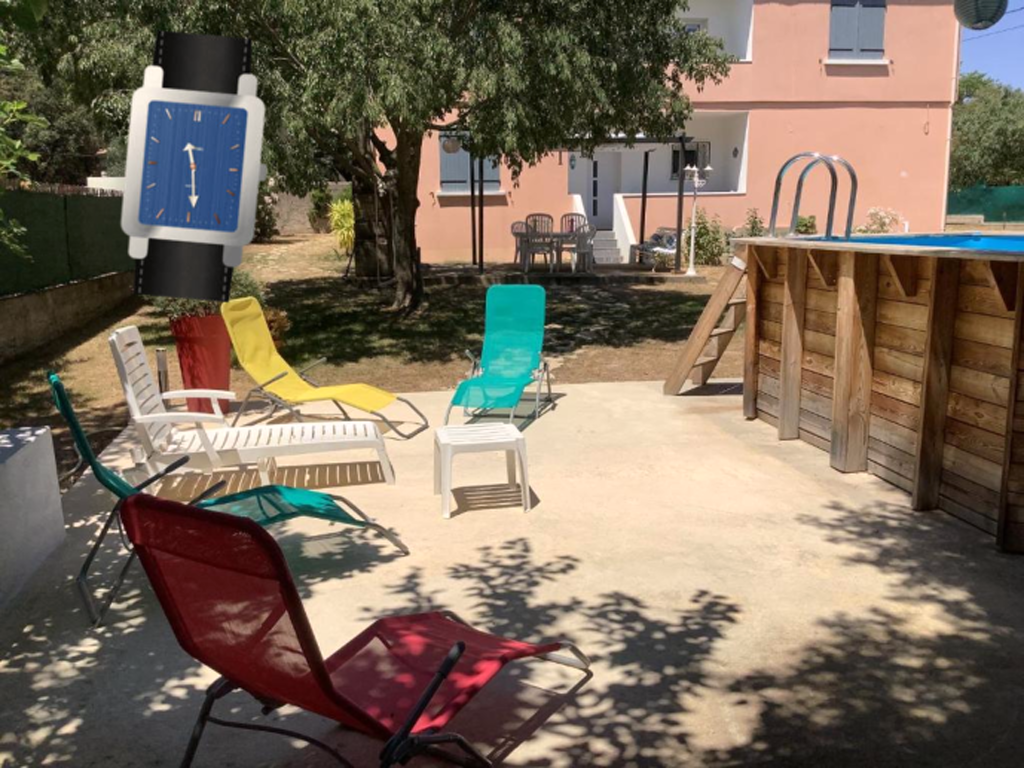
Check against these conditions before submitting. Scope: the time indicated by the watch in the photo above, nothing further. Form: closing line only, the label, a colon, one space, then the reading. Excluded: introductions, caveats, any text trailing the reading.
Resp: 11:29
